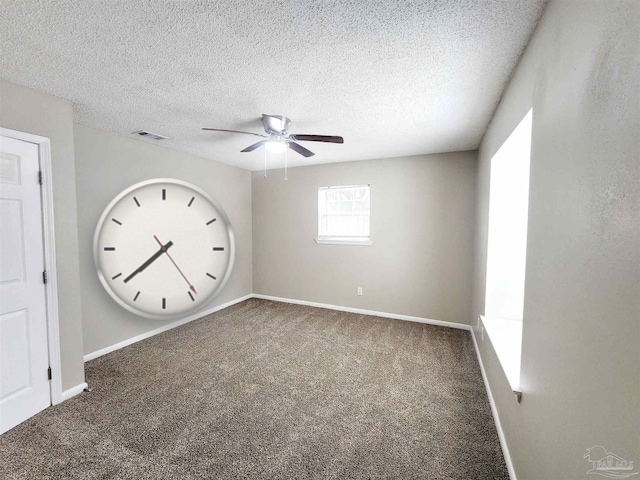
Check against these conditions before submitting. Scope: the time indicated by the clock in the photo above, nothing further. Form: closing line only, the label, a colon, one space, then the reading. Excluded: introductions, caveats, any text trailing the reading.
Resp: 7:38:24
